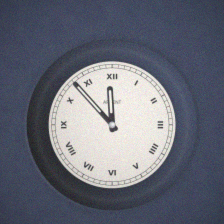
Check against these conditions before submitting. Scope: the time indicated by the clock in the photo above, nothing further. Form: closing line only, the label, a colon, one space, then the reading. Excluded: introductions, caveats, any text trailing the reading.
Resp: 11:53
